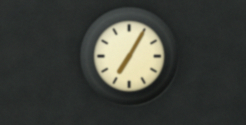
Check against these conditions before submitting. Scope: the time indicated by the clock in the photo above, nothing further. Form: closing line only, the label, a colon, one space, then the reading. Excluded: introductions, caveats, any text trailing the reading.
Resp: 7:05
